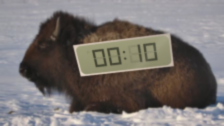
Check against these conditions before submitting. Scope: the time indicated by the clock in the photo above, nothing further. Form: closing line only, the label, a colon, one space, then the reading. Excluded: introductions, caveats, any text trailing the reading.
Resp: 0:10
